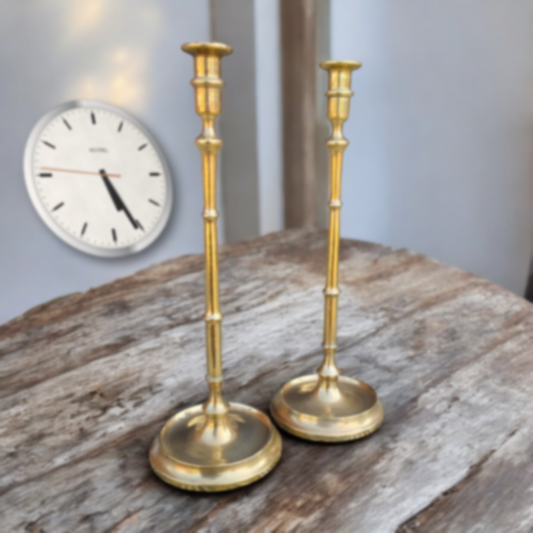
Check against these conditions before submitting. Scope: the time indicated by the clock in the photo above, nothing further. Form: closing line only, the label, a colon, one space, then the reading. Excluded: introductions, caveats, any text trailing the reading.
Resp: 5:25:46
